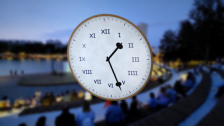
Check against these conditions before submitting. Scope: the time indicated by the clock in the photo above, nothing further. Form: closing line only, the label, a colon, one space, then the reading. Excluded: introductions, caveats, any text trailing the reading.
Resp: 1:27
